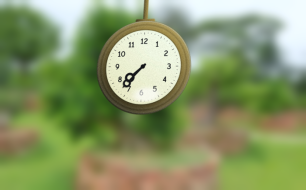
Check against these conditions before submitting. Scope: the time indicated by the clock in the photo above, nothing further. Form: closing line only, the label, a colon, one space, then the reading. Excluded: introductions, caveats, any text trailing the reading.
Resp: 7:37
